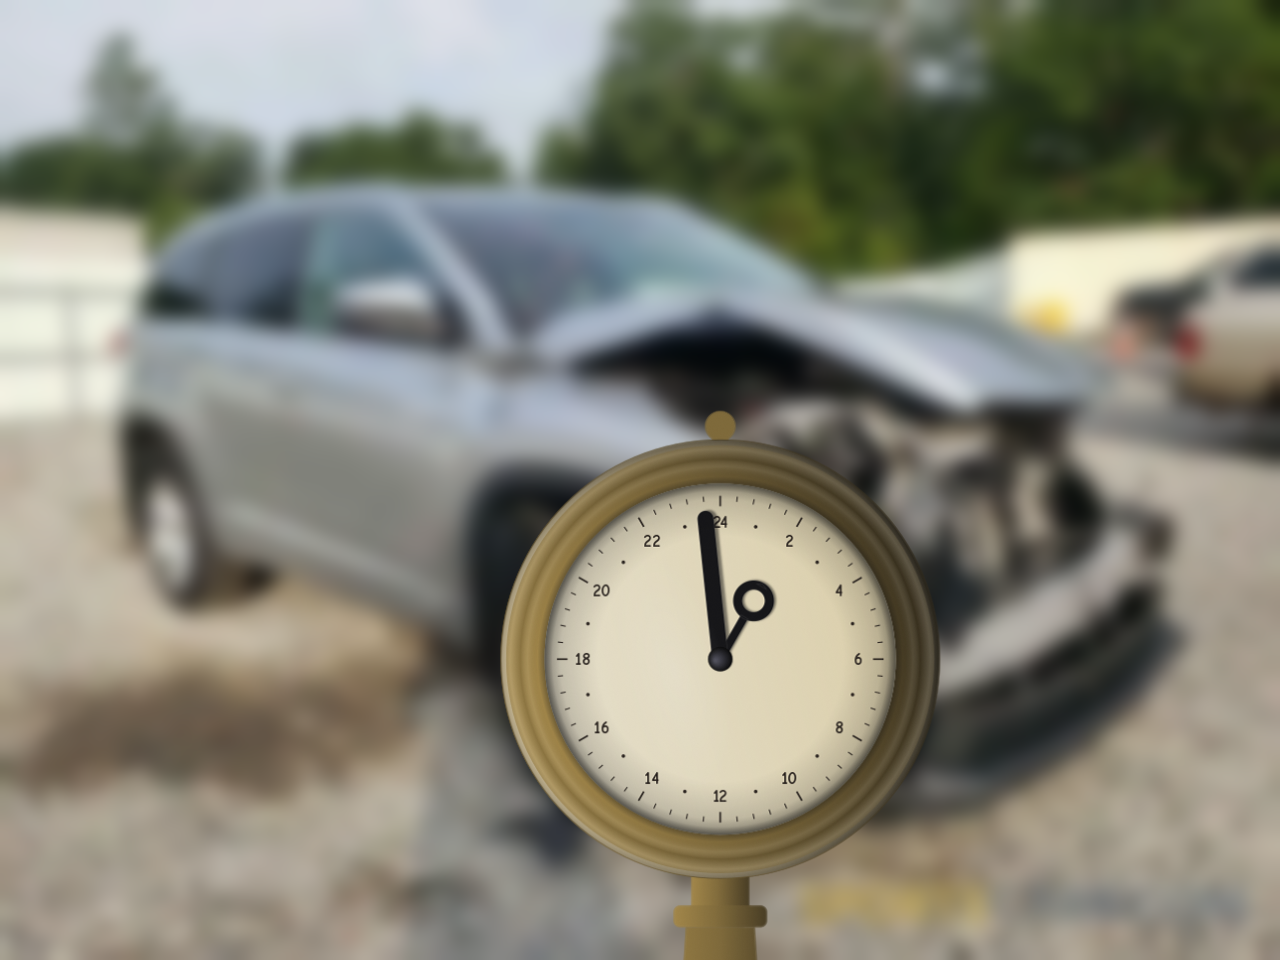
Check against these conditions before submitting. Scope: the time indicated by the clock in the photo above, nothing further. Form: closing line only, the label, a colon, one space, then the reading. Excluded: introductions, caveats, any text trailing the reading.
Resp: 1:59
